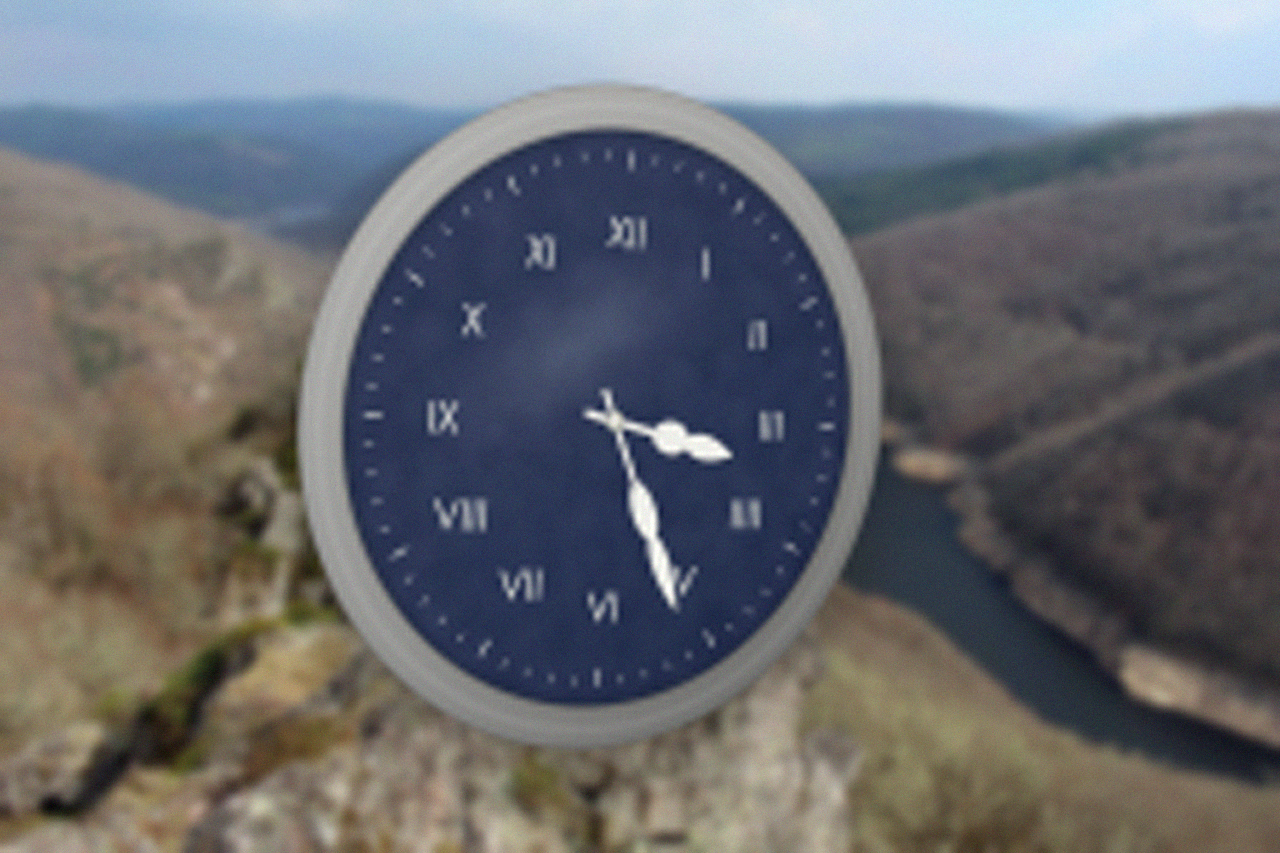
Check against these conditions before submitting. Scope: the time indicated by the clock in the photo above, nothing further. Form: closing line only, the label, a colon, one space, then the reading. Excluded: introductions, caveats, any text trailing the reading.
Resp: 3:26
